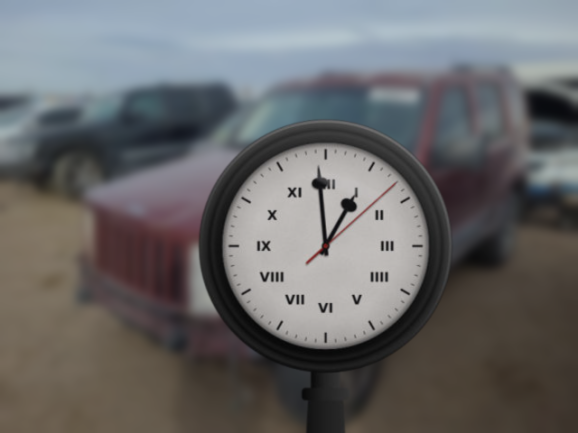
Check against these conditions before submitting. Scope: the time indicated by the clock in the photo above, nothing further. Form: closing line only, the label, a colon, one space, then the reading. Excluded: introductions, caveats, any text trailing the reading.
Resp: 12:59:08
